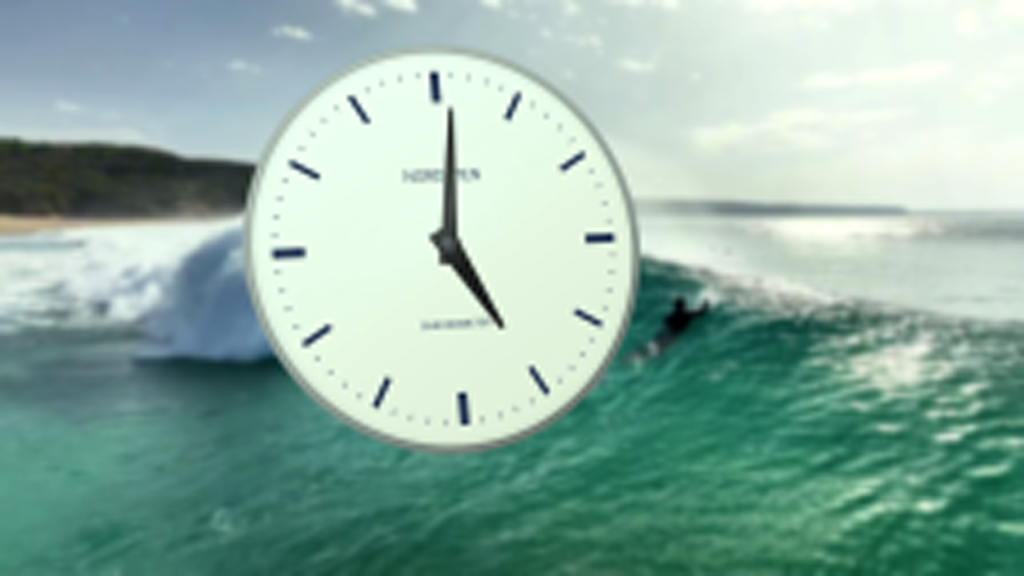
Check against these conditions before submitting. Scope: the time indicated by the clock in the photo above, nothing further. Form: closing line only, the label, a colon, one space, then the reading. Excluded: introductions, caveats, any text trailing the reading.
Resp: 5:01
